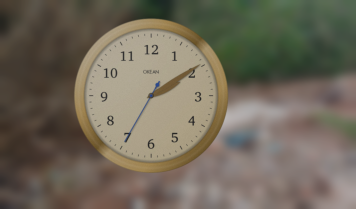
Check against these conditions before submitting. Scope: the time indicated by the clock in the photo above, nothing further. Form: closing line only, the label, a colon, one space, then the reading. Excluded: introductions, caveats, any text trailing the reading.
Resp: 2:09:35
